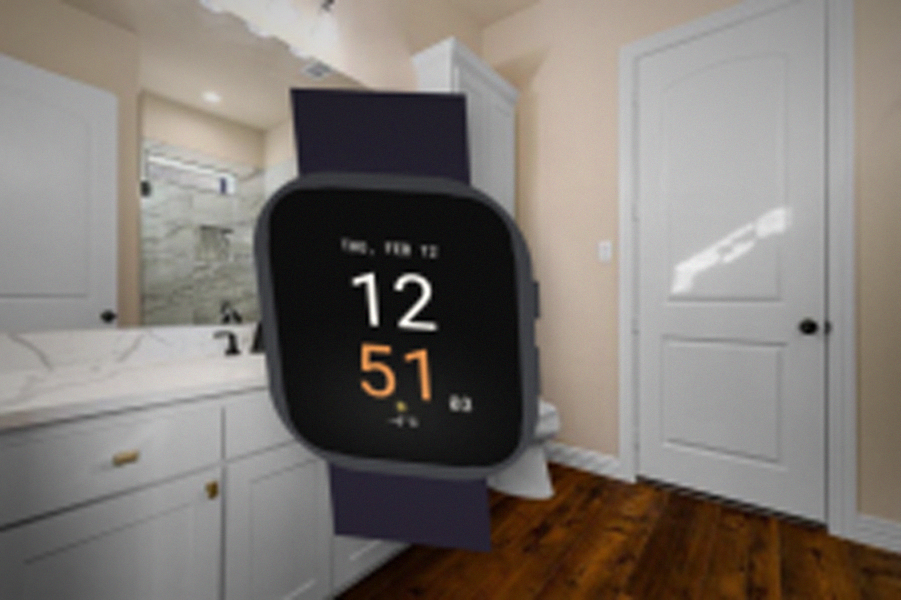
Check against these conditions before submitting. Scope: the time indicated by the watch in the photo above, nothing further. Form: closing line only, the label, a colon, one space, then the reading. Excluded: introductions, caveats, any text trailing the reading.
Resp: 12:51
